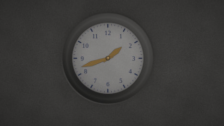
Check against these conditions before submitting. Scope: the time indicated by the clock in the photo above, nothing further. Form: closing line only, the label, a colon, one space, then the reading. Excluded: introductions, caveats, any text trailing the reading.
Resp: 1:42
